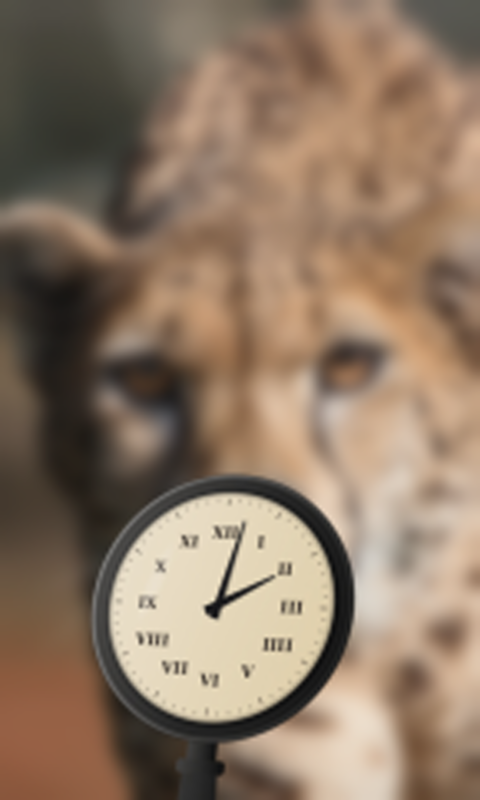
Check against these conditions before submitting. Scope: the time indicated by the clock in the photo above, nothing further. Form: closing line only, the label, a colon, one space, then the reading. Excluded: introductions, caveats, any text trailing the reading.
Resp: 2:02
